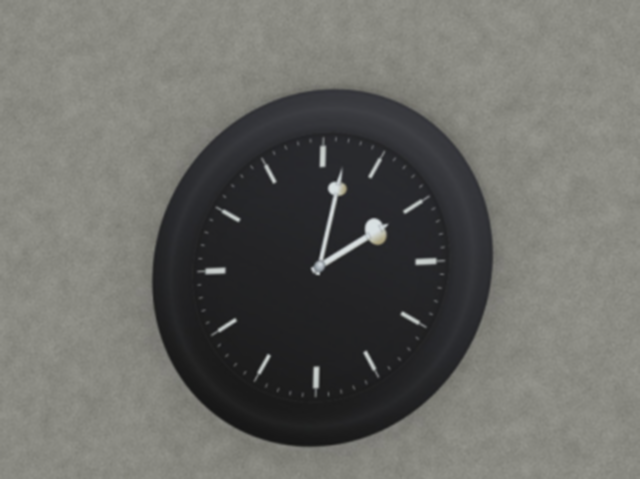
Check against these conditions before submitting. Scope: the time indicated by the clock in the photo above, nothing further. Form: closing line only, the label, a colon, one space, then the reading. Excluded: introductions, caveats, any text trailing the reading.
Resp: 2:02
